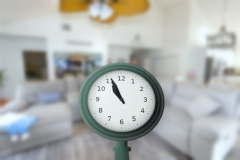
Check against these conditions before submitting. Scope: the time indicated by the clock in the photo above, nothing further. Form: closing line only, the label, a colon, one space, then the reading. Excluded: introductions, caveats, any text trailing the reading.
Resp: 10:56
